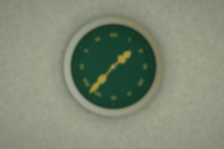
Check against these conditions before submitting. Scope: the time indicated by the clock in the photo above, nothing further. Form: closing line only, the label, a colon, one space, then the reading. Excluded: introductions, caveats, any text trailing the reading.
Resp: 1:37
